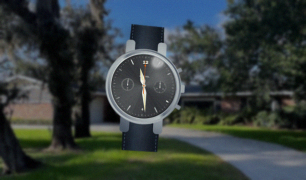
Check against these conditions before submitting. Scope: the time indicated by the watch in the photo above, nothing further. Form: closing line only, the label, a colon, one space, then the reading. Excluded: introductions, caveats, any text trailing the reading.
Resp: 11:29
